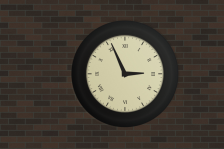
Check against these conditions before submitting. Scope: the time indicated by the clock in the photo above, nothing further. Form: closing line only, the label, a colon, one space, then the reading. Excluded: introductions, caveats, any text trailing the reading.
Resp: 2:56
